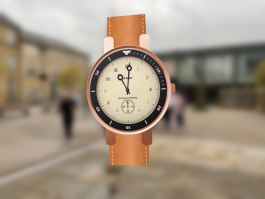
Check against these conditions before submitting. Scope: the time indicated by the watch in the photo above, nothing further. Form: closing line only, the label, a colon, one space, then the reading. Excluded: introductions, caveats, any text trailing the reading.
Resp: 11:01
